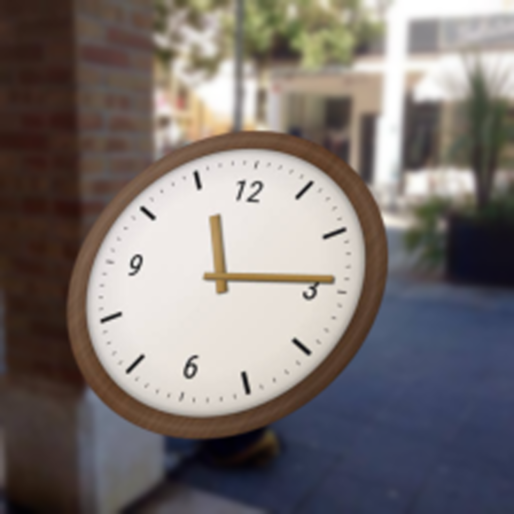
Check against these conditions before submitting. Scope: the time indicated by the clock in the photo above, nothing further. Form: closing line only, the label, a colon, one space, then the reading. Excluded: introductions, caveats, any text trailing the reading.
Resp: 11:14
